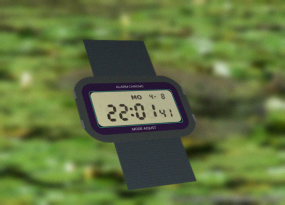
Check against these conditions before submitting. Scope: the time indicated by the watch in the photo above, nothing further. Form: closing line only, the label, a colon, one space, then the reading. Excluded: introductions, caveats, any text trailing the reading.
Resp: 22:01:41
